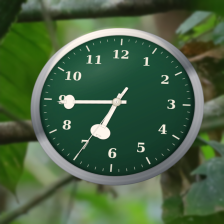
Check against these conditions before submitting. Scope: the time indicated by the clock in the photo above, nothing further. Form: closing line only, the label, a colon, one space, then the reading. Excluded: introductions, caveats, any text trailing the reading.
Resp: 6:44:35
